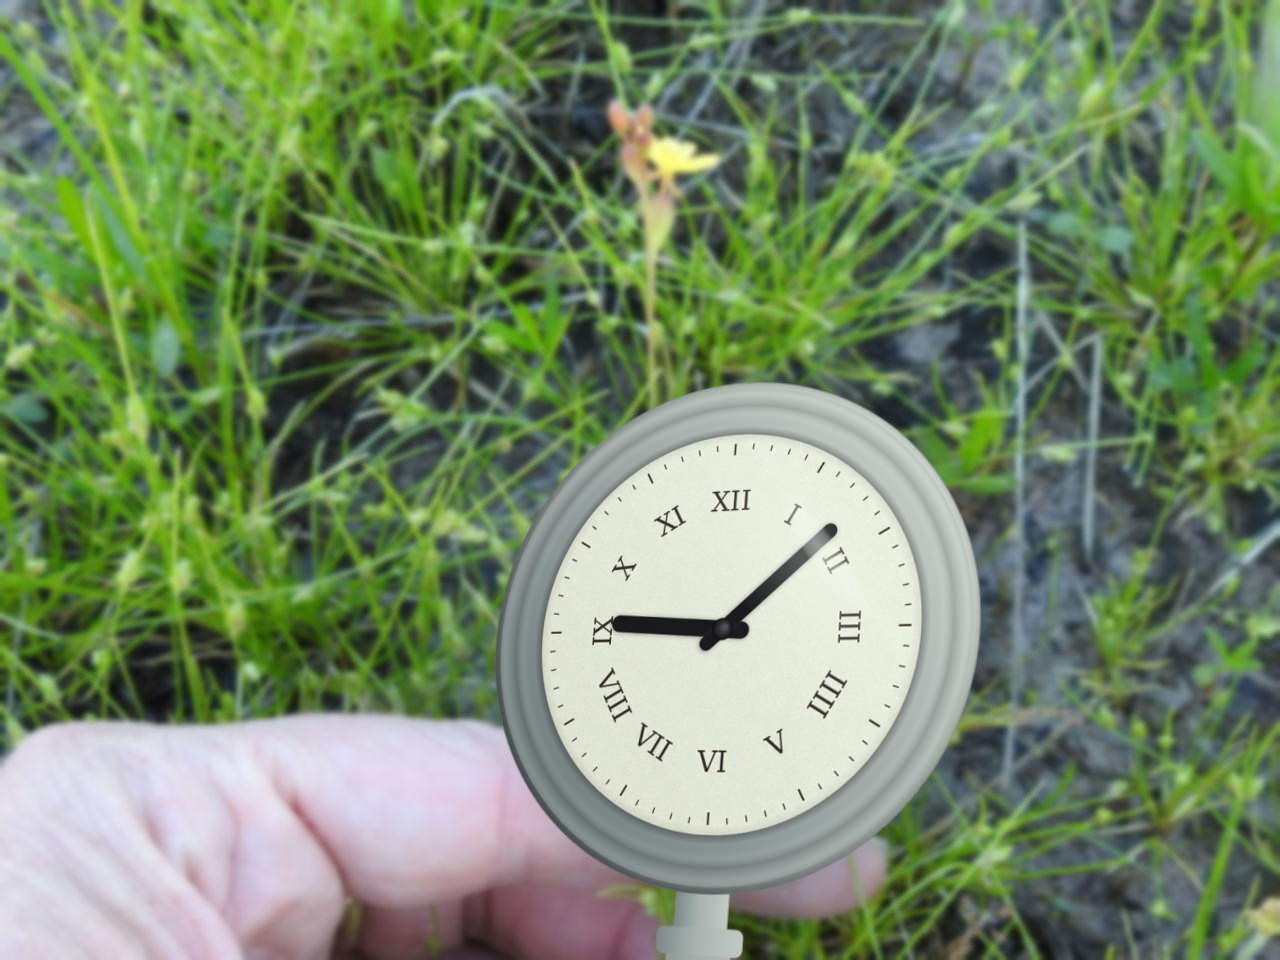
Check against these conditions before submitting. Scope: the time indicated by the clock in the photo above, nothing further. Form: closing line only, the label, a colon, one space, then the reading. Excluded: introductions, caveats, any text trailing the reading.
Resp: 9:08
